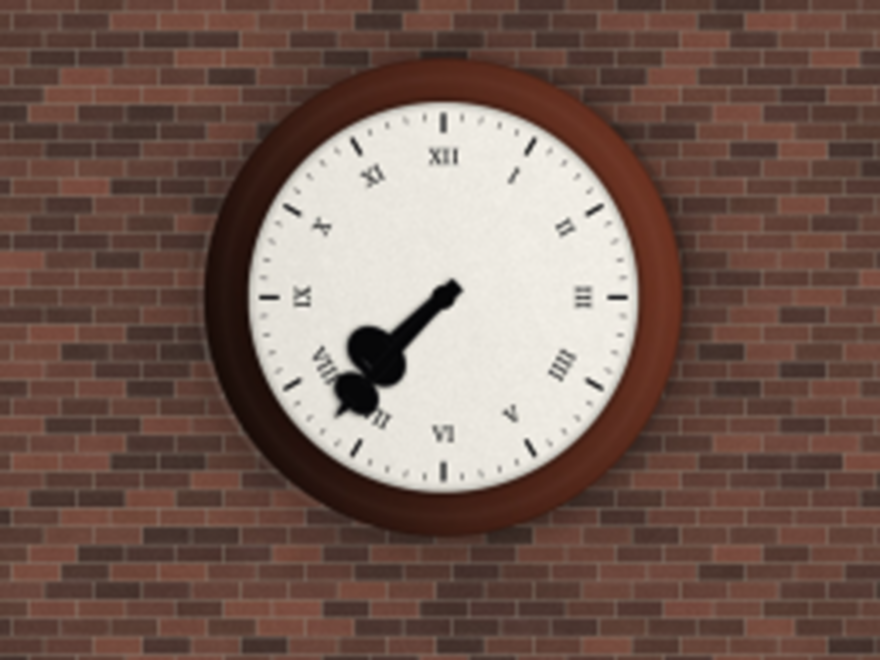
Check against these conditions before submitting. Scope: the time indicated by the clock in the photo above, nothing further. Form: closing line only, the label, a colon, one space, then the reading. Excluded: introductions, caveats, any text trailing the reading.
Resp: 7:37
